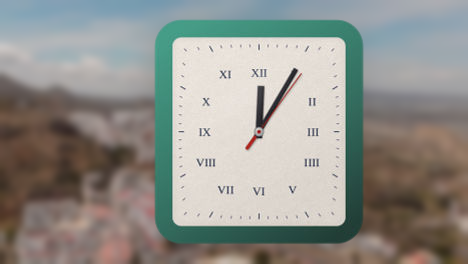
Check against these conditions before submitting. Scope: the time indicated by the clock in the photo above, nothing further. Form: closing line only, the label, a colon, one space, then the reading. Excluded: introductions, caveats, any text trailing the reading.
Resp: 12:05:06
